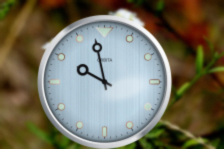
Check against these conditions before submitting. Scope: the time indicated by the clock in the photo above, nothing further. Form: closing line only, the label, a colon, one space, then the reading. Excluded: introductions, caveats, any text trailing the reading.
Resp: 9:58
